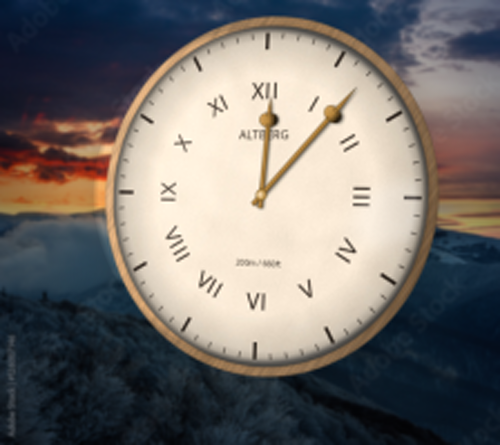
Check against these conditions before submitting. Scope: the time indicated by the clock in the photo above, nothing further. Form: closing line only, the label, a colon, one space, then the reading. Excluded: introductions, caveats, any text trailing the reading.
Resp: 12:07
